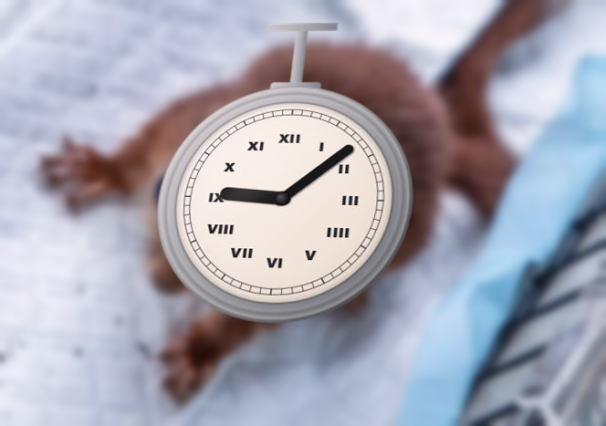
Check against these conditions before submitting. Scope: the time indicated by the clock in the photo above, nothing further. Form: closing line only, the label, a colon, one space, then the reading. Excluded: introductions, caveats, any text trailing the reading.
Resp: 9:08
